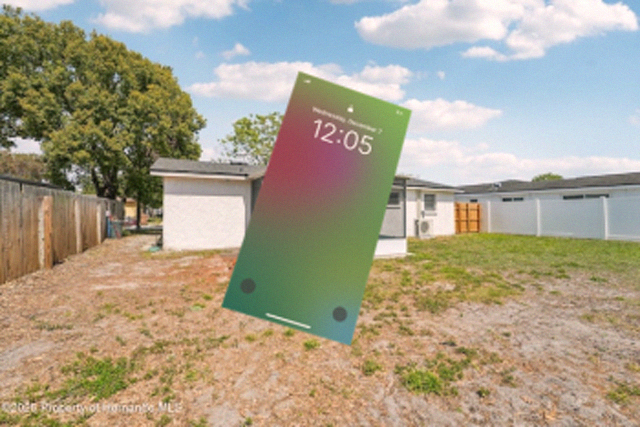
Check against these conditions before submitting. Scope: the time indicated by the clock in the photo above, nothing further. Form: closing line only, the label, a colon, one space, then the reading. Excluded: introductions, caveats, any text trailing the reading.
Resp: 12:05
